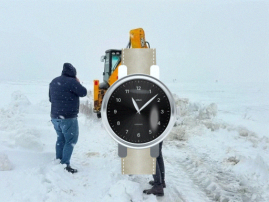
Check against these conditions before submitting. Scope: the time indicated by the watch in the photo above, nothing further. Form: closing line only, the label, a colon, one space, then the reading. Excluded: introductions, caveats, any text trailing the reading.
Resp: 11:08
